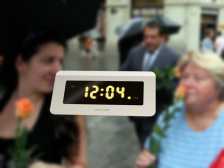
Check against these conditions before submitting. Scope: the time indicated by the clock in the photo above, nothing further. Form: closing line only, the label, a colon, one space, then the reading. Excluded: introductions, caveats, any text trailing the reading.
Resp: 12:04
